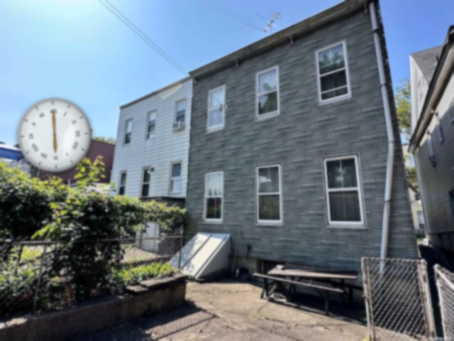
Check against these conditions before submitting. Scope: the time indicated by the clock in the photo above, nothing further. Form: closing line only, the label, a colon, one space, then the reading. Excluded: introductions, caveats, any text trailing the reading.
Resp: 6:00
